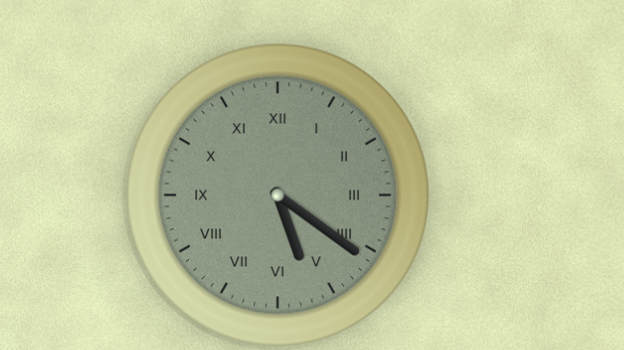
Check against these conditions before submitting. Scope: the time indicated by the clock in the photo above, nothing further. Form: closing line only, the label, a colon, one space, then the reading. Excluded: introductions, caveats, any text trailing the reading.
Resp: 5:21
